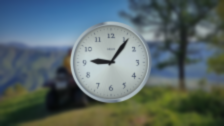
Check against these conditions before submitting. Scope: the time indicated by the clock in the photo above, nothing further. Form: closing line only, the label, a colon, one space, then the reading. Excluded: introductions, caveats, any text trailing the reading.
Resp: 9:06
